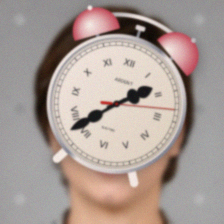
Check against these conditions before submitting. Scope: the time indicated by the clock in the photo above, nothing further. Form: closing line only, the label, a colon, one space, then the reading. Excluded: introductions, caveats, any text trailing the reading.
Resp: 1:37:13
